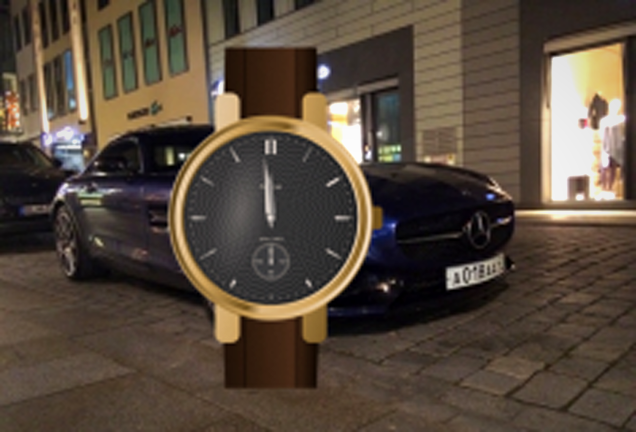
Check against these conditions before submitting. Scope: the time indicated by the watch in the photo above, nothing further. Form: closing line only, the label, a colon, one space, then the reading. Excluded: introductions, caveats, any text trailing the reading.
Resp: 11:59
